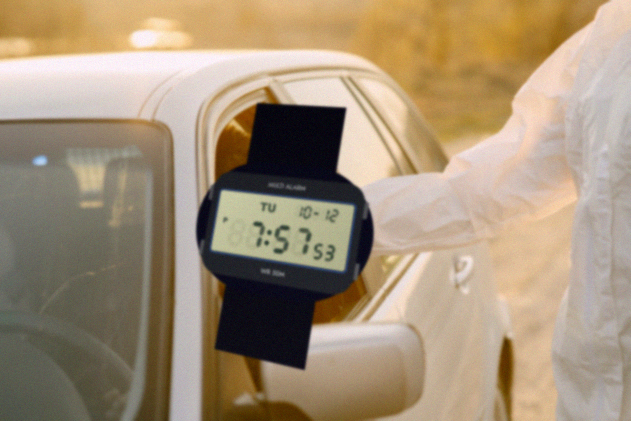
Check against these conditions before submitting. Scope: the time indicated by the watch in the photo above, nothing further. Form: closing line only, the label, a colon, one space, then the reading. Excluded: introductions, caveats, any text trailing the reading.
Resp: 7:57:53
